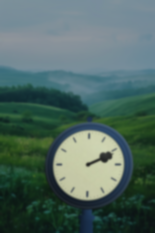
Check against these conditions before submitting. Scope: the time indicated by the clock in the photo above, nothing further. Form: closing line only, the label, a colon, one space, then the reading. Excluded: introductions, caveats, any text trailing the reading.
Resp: 2:11
